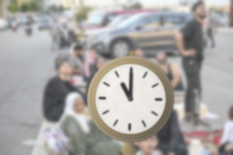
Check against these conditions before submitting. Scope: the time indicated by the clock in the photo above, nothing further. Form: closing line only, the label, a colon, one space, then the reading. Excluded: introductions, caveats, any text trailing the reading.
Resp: 11:00
